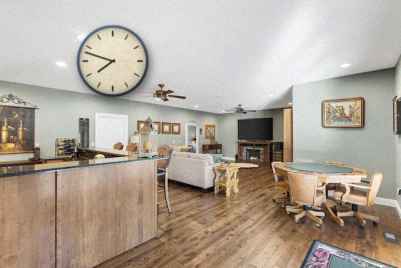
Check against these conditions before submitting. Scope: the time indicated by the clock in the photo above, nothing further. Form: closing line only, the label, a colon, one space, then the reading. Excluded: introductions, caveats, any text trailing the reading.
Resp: 7:48
